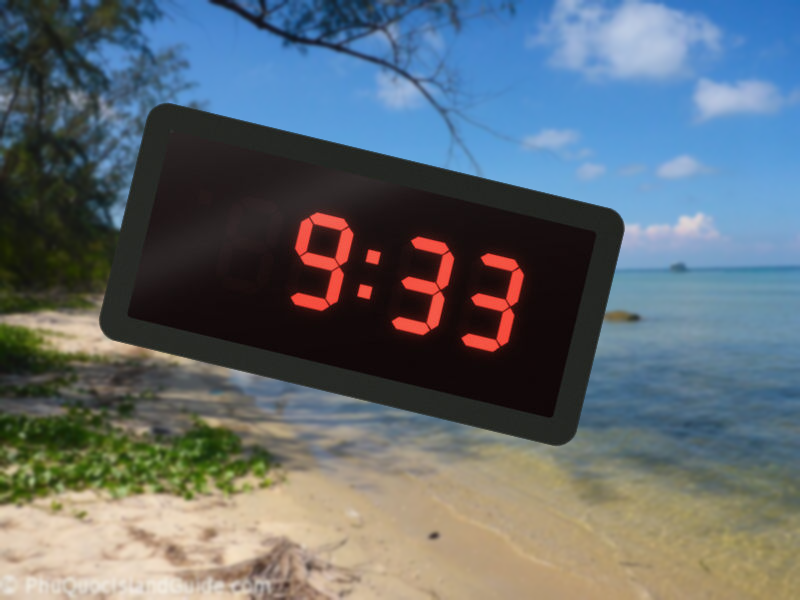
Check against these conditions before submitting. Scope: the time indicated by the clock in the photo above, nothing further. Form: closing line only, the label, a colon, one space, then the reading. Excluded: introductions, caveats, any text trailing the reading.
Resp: 9:33
